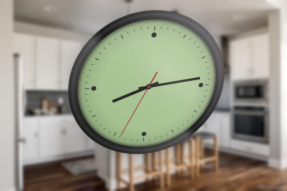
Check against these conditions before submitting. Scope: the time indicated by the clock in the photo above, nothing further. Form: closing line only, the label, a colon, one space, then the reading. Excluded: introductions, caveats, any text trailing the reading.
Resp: 8:13:34
